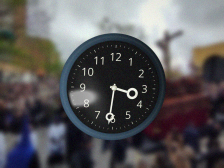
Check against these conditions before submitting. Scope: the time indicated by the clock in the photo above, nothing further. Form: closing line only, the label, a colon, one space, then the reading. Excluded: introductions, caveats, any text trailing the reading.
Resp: 3:31
